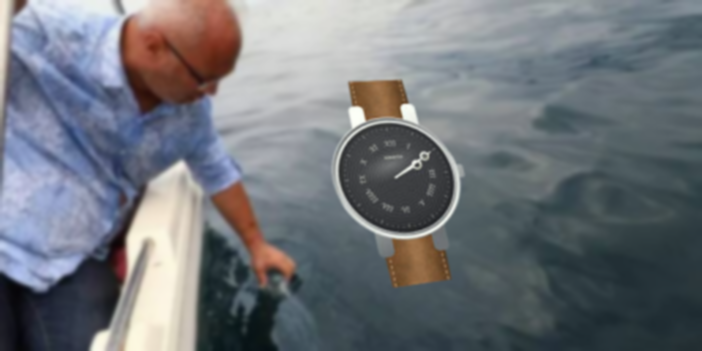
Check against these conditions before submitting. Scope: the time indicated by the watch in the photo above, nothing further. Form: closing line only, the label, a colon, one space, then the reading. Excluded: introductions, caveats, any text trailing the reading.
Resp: 2:10
